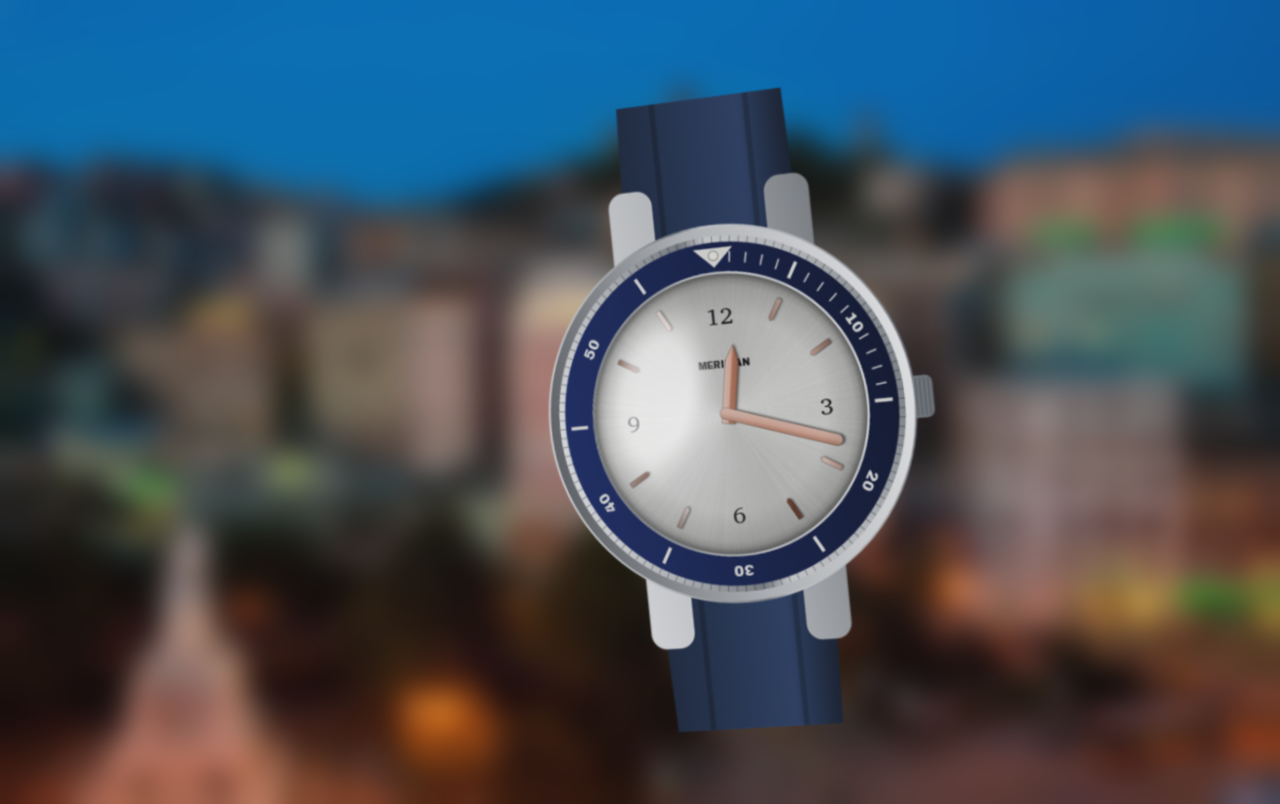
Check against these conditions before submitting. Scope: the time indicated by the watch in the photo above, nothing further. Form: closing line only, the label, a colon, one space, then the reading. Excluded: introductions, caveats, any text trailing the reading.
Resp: 12:18
